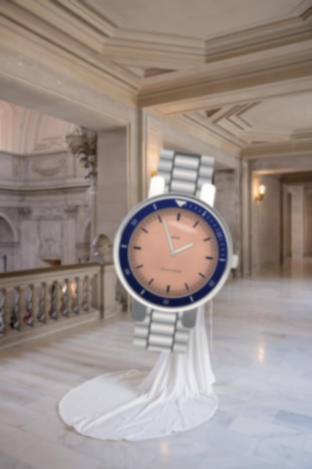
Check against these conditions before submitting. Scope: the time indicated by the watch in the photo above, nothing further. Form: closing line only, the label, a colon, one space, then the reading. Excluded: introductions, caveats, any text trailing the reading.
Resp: 1:56
